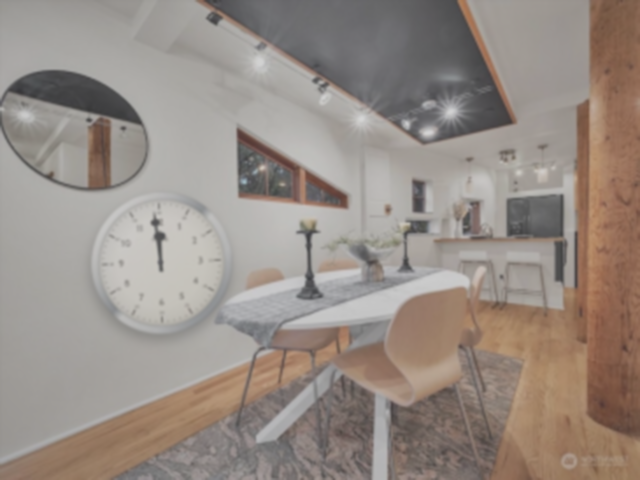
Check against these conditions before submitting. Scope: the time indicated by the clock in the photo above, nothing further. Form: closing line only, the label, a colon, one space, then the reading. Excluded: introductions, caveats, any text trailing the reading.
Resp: 11:59
